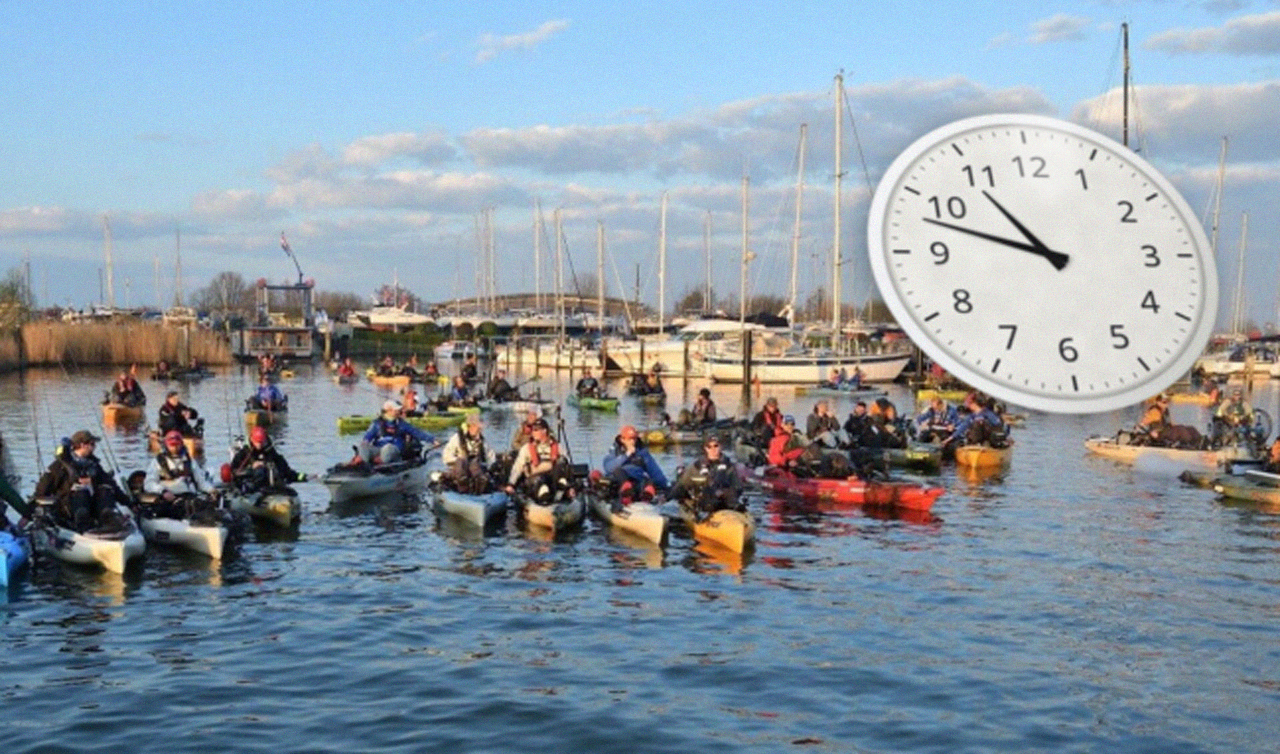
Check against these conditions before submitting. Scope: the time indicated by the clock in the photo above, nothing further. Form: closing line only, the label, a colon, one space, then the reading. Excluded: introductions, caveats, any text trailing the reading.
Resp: 10:48
